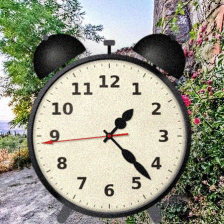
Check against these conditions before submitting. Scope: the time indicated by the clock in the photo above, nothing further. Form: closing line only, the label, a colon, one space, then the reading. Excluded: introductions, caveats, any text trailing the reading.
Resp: 1:22:44
